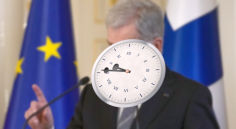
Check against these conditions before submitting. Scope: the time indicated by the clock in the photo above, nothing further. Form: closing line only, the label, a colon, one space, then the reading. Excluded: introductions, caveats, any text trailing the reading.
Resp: 9:46
